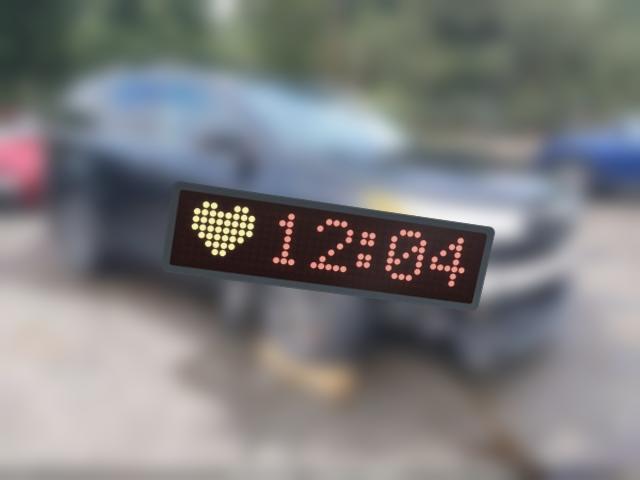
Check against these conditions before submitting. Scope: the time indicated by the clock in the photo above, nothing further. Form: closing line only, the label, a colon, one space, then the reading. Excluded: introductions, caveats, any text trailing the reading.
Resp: 12:04
